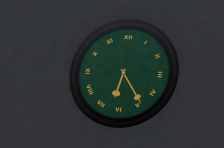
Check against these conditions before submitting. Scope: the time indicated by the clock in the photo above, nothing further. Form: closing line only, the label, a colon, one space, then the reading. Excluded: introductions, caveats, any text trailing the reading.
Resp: 6:24
